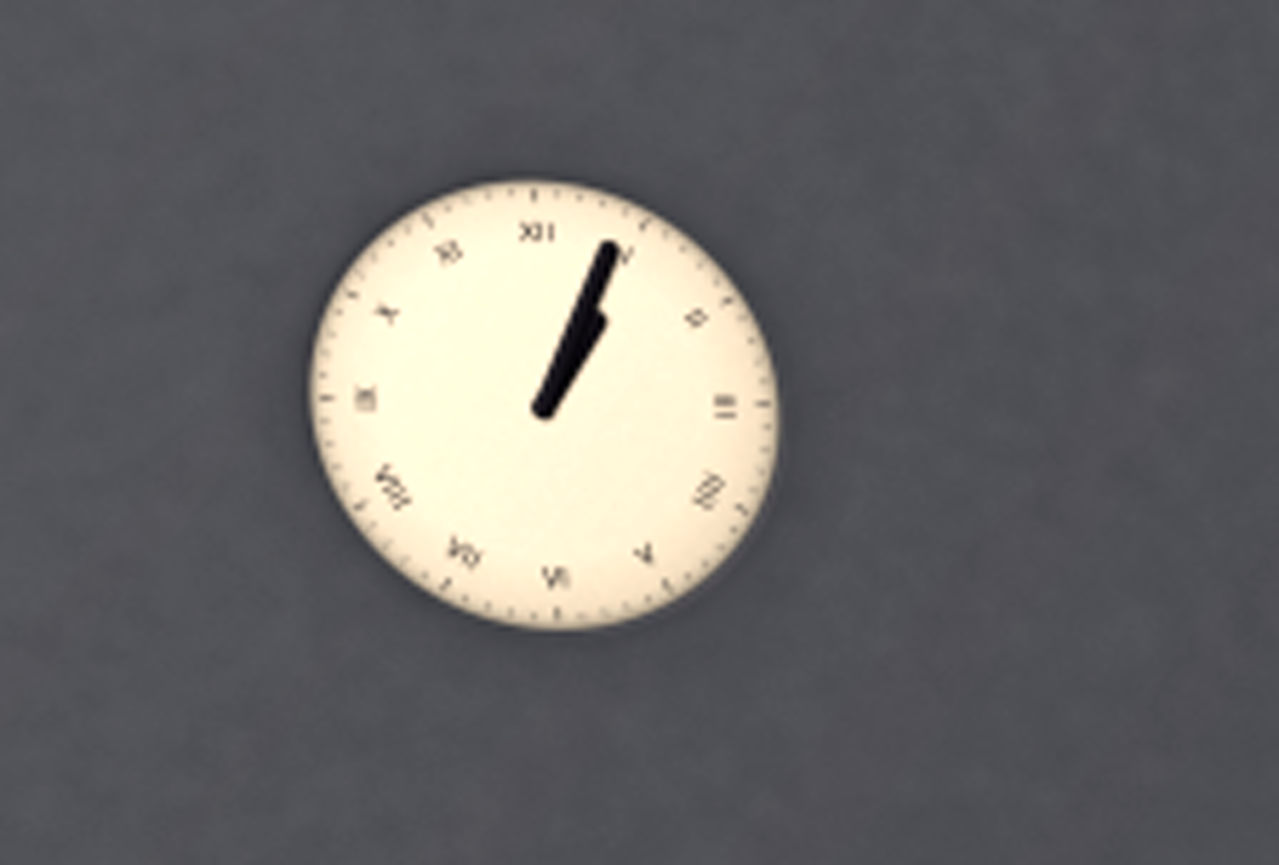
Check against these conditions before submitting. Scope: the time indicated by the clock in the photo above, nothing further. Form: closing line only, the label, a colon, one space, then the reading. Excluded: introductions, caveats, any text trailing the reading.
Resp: 1:04
